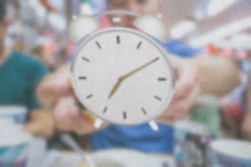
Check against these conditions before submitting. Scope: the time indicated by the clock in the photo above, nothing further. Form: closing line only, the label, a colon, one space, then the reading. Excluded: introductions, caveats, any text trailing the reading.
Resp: 7:10
